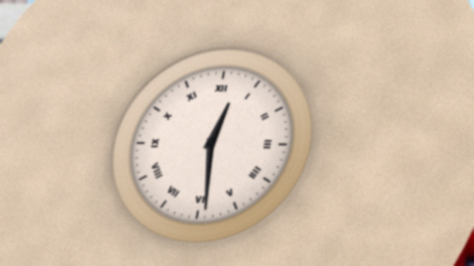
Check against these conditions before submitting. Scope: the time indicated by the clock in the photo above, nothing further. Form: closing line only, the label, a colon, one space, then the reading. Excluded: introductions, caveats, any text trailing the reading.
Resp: 12:29
